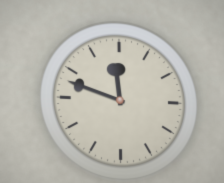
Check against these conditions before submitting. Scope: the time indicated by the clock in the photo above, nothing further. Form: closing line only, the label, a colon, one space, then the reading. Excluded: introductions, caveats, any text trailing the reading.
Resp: 11:48
